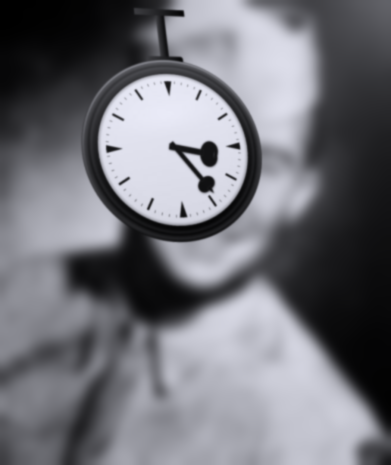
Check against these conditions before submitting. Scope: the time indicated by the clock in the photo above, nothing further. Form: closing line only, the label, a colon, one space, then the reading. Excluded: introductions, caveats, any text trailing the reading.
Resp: 3:24
